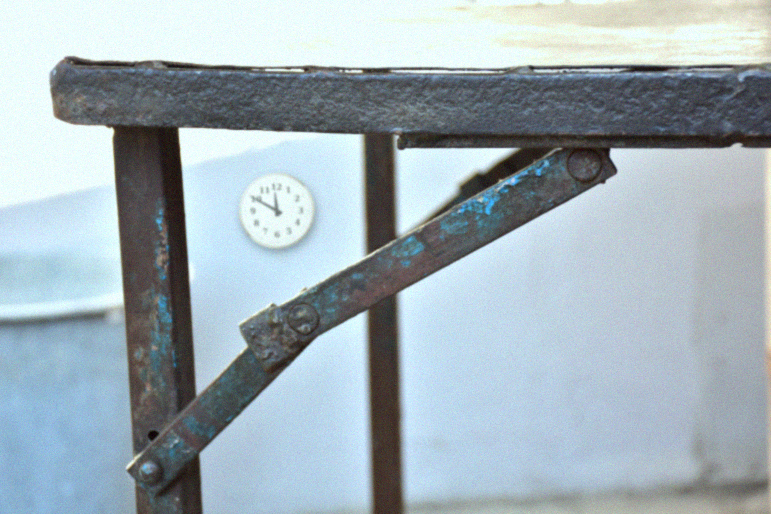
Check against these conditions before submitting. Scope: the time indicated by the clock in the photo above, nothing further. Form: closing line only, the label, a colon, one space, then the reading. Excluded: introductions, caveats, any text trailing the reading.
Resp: 11:50
